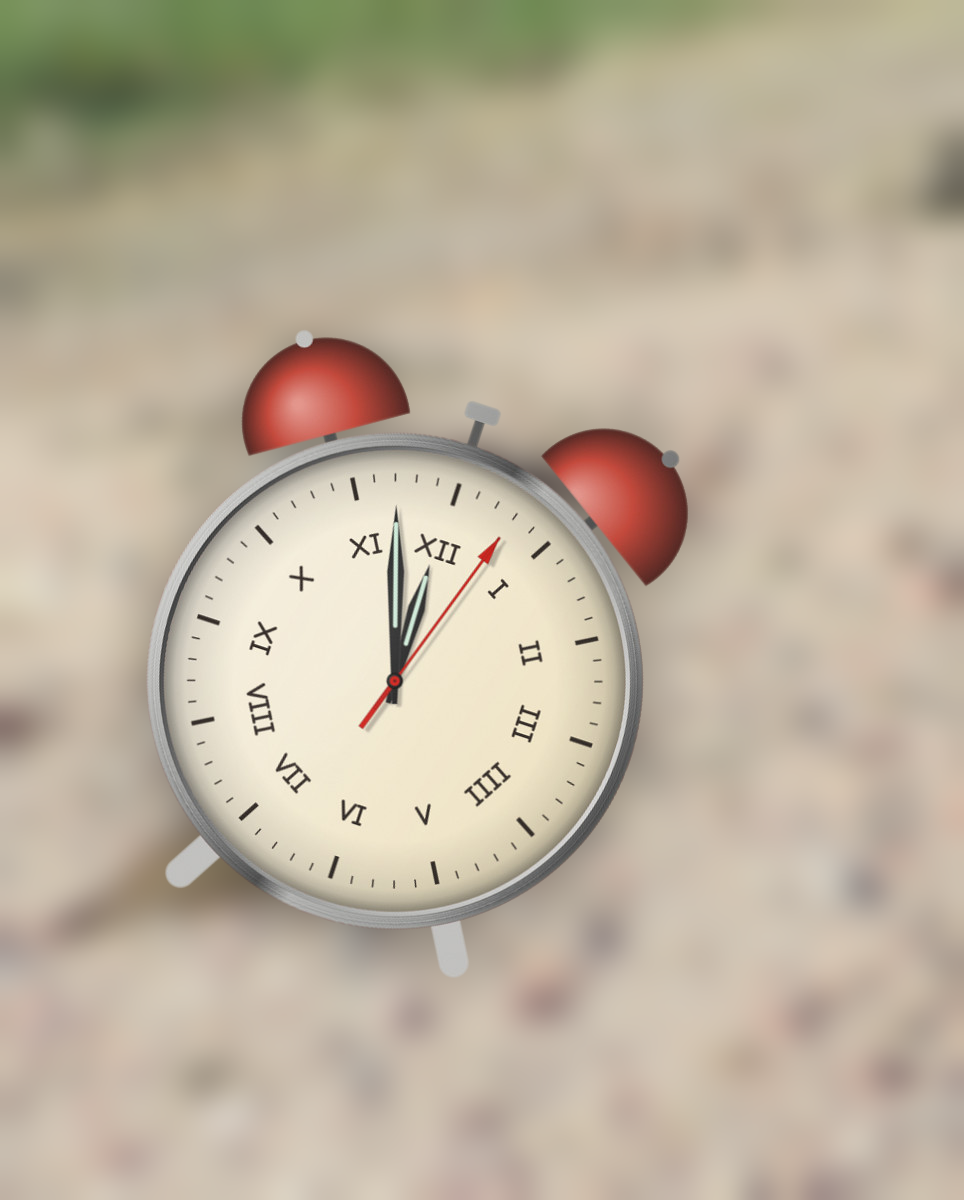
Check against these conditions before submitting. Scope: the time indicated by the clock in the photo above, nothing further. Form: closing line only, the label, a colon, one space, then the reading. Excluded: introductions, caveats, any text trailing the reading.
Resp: 11:57:03
